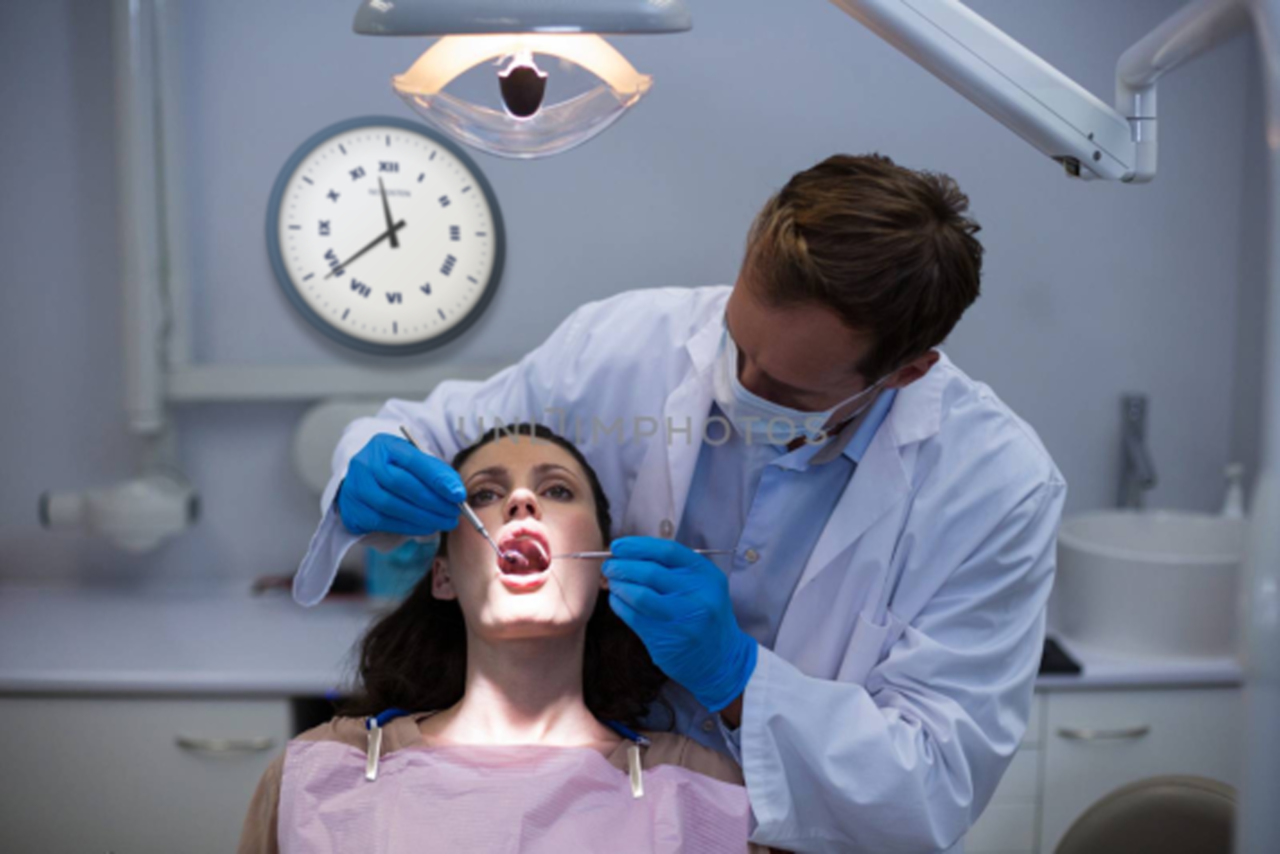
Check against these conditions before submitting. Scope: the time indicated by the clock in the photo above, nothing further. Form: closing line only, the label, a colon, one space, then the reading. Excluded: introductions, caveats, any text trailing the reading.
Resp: 11:39
